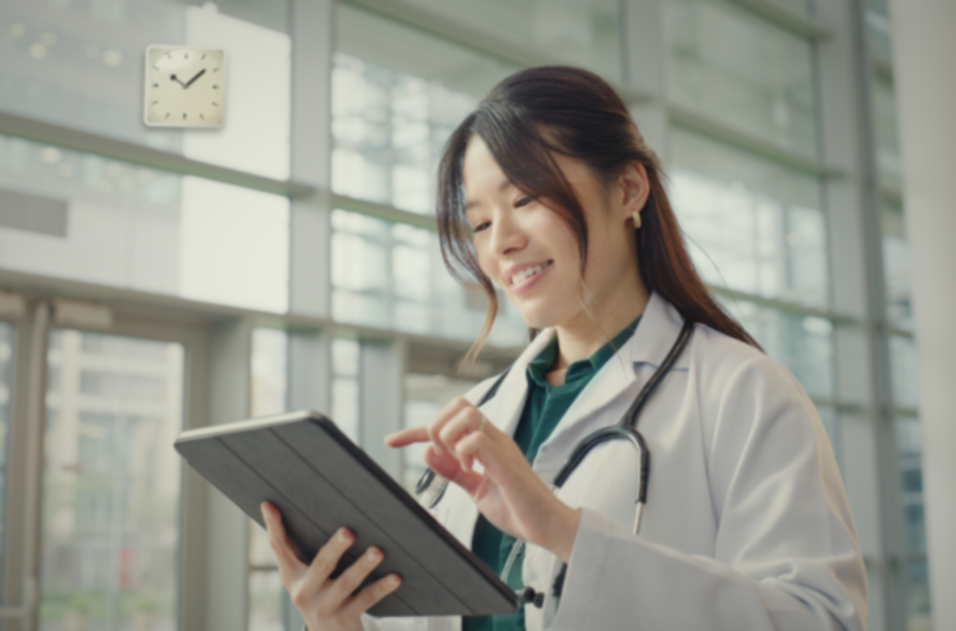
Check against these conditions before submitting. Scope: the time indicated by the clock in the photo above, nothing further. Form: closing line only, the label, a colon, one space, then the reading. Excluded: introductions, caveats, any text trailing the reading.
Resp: 10:08
